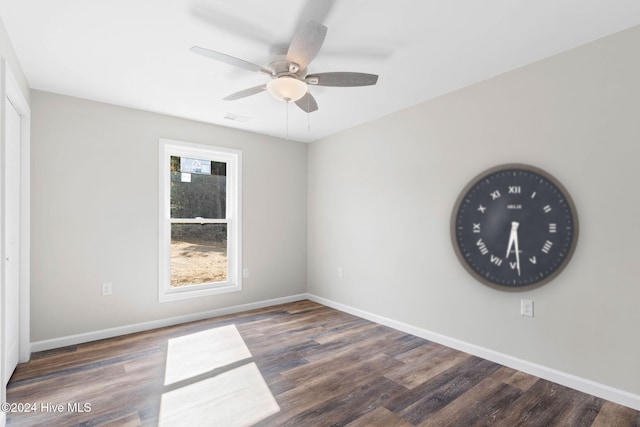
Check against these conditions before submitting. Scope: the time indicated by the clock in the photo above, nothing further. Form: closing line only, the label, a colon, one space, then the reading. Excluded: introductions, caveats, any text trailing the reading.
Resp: 6:29
